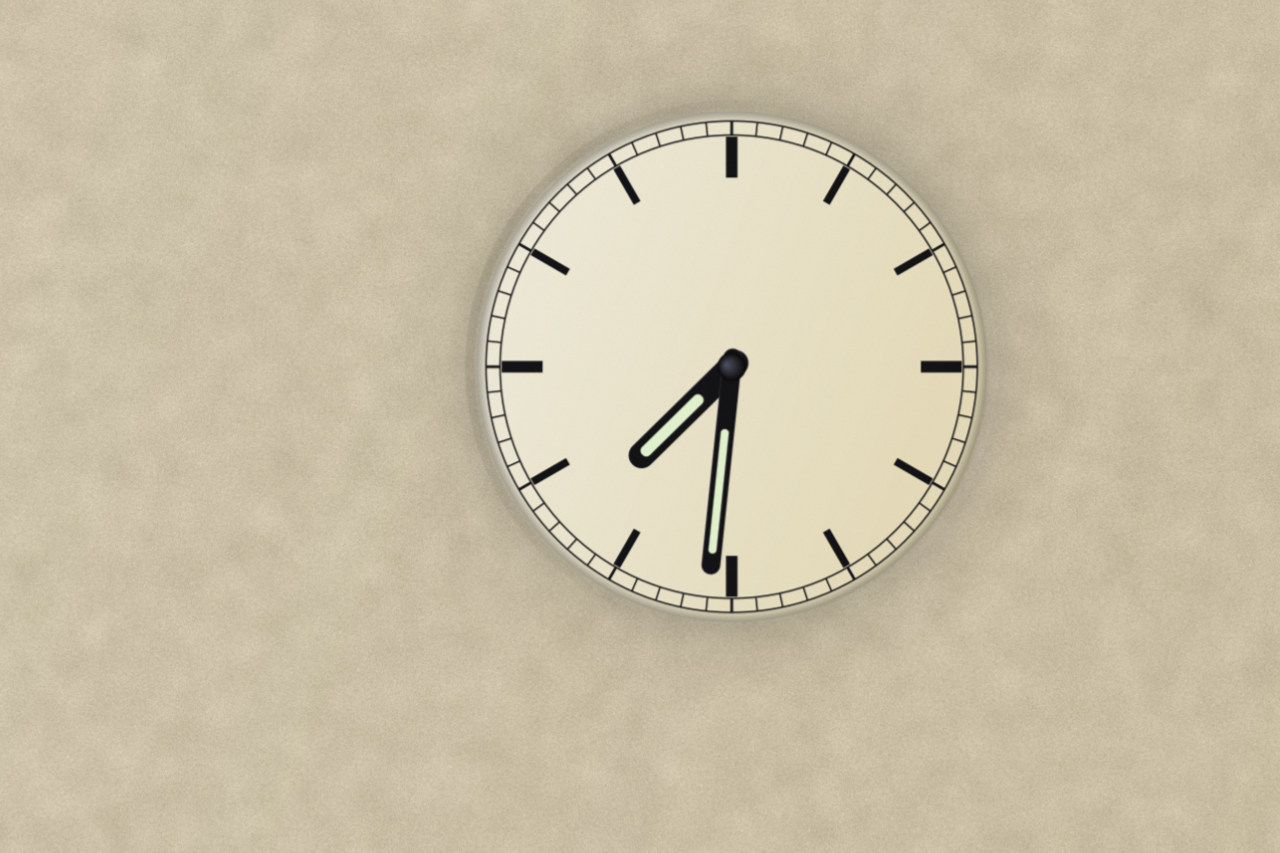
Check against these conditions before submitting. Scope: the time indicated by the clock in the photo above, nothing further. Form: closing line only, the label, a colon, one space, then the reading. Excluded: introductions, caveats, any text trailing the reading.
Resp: 7:31
